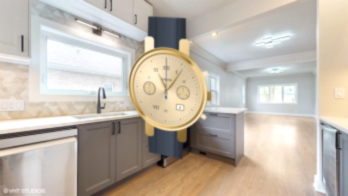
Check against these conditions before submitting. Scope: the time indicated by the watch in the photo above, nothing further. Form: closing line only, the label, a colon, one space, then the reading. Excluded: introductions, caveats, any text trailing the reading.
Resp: 11:06
